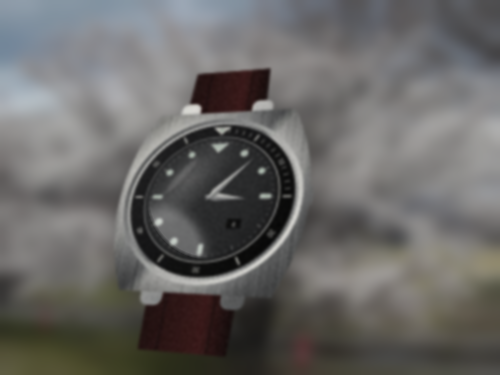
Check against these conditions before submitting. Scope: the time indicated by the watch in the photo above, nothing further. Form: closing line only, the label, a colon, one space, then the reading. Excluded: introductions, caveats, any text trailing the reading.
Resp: 3:07
